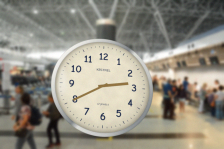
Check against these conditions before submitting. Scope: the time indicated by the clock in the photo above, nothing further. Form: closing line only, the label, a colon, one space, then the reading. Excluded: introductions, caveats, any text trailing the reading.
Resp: 2:40
